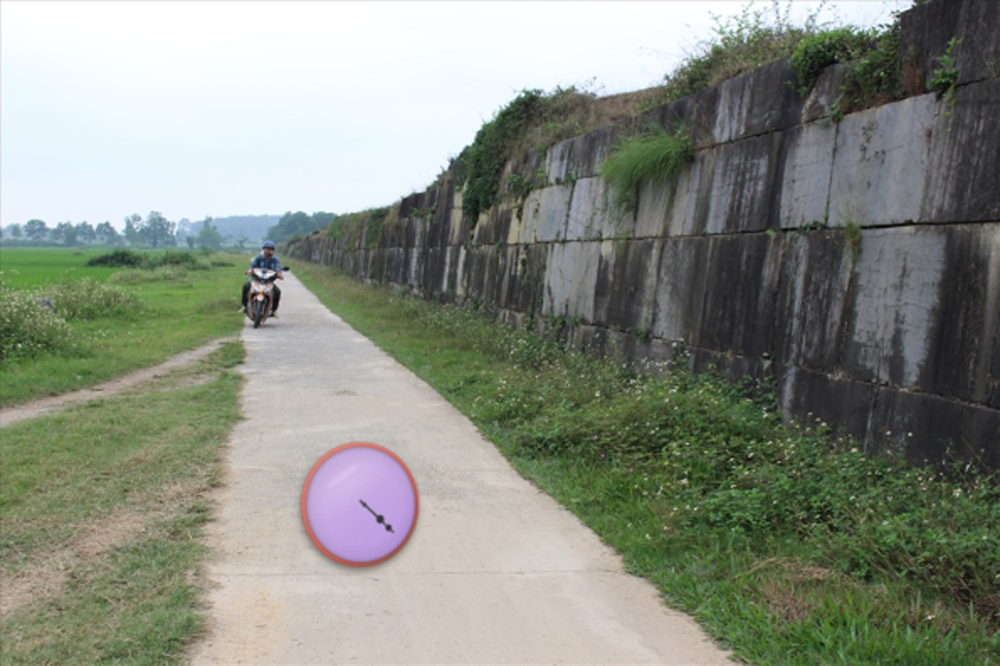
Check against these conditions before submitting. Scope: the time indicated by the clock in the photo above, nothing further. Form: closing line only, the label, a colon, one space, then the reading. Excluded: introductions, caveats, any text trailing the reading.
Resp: 4:22
